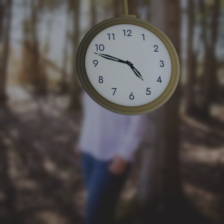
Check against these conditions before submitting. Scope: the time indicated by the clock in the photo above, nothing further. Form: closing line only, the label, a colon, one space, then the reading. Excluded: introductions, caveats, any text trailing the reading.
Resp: 4:48
